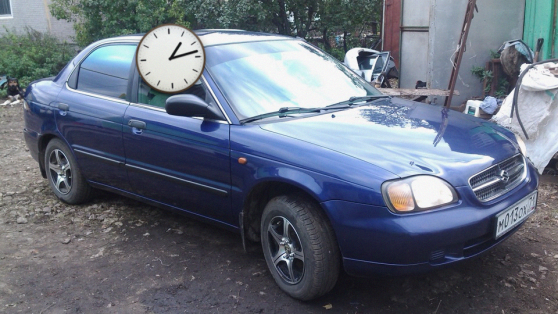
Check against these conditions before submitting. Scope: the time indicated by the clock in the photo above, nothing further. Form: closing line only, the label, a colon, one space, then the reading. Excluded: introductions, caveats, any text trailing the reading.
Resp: 1:13
